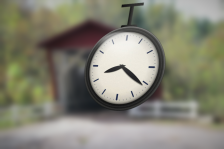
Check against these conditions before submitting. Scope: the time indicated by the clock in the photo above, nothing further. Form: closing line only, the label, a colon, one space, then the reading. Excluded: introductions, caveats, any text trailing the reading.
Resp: 8:21
